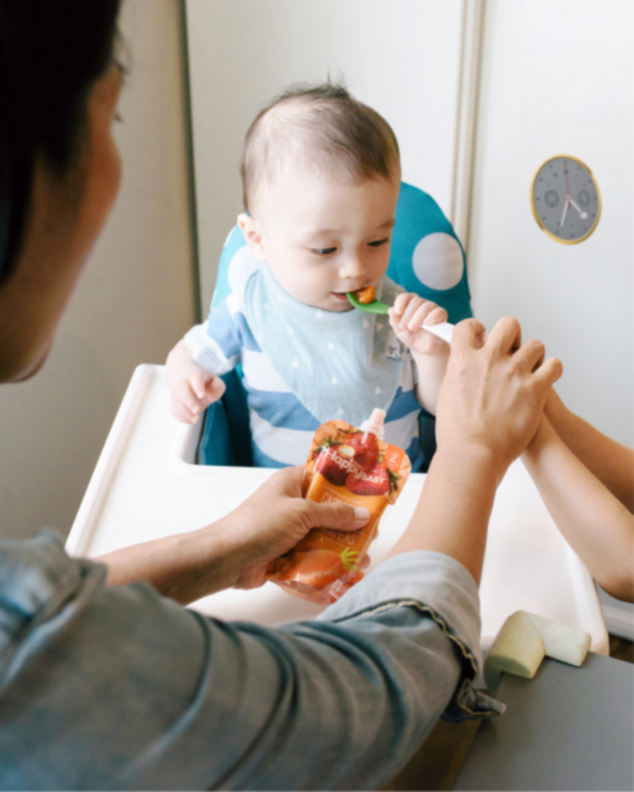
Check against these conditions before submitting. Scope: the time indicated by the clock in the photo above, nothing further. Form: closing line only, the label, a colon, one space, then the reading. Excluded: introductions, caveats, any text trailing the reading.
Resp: 4:34
